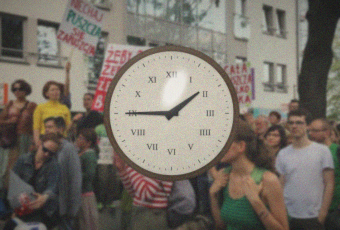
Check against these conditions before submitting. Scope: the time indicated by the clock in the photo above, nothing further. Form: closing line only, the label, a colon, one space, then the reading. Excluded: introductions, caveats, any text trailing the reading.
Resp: 1:45
